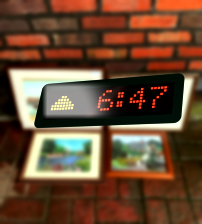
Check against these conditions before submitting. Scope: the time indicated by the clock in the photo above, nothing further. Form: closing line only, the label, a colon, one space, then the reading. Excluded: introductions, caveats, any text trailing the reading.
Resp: 6:47
